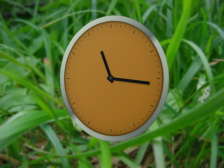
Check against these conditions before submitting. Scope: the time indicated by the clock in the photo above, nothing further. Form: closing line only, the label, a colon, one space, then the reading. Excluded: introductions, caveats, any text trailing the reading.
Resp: 11:16
